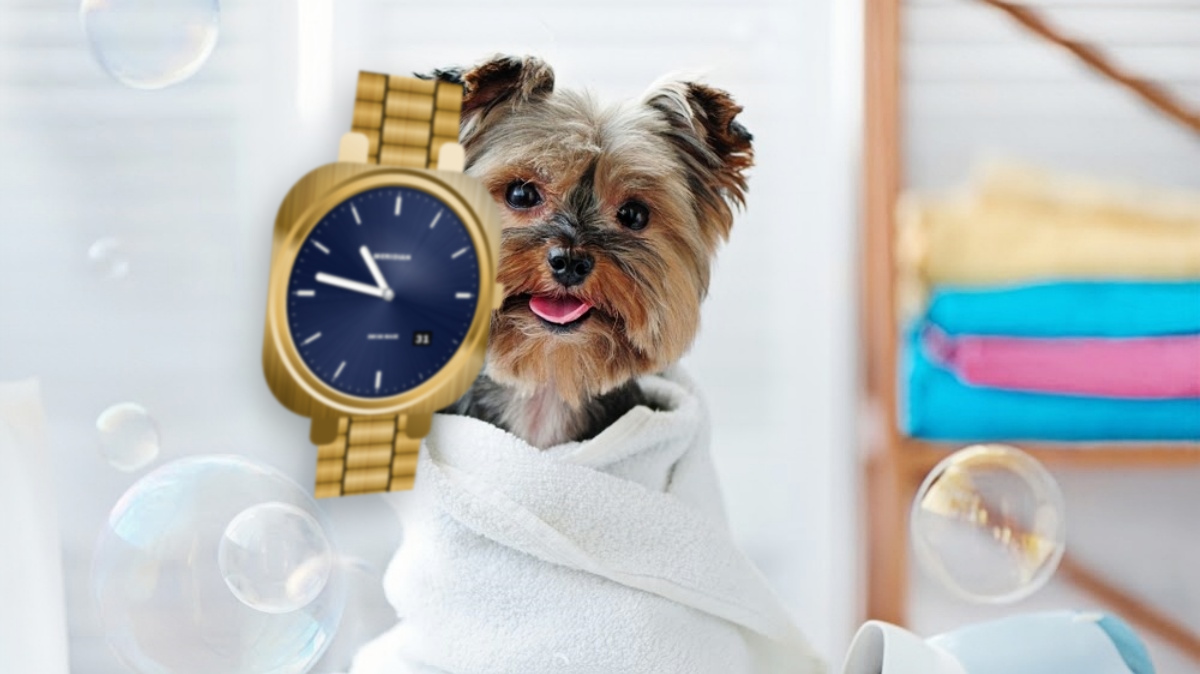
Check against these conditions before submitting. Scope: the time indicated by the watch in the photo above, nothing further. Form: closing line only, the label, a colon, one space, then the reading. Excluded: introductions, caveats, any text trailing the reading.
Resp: 10:47
